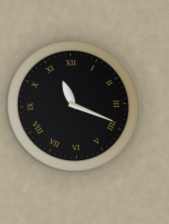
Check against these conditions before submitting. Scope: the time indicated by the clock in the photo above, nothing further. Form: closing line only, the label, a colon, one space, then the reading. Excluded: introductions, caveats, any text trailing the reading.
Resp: 11:19
